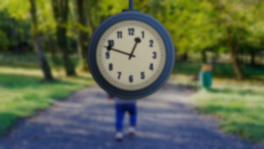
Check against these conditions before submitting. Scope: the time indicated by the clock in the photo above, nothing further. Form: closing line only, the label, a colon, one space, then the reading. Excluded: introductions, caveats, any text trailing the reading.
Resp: 12:48
